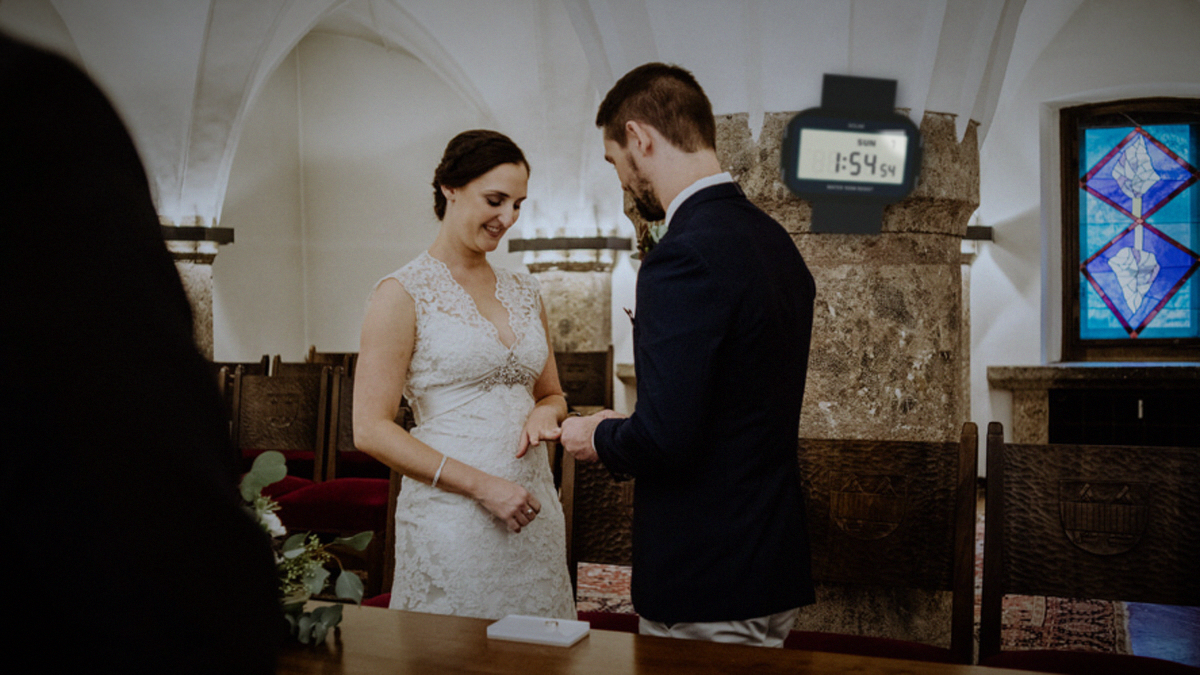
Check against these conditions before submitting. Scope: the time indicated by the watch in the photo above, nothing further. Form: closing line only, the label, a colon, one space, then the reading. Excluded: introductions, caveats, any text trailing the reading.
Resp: 1:54
